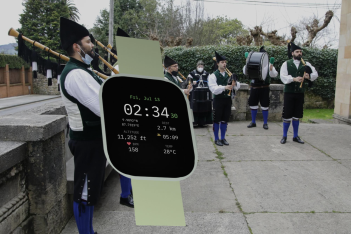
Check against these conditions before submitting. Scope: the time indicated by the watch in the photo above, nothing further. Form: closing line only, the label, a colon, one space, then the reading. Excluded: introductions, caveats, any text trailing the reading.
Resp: 2:34
